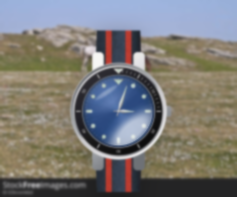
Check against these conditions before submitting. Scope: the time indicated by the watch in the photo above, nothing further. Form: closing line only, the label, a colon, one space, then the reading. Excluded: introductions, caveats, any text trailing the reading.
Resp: 3:03
